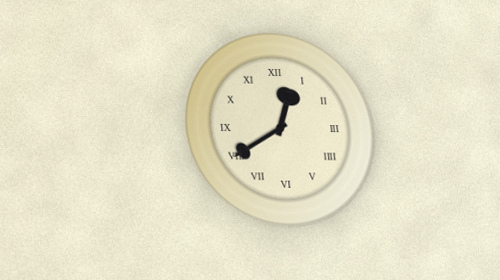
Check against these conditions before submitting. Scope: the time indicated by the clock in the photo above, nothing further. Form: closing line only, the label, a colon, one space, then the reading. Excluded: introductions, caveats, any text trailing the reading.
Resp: 12:40
